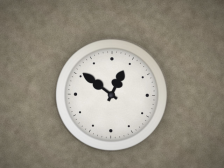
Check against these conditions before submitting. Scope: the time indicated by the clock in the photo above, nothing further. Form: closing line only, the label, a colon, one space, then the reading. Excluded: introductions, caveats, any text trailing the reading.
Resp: 12:51
